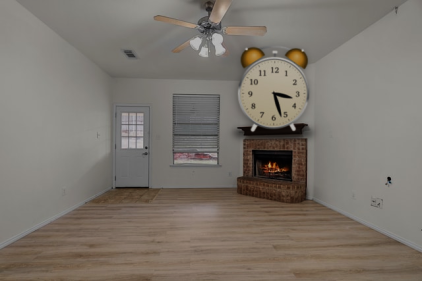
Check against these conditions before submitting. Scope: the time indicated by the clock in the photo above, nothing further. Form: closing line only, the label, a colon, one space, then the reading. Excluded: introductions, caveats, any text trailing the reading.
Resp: 3:27
